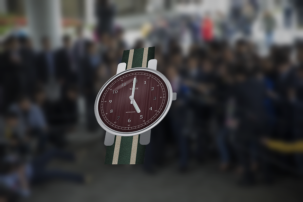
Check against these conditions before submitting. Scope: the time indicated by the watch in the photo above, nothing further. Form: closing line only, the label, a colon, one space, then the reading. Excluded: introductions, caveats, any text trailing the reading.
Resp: 5:00
